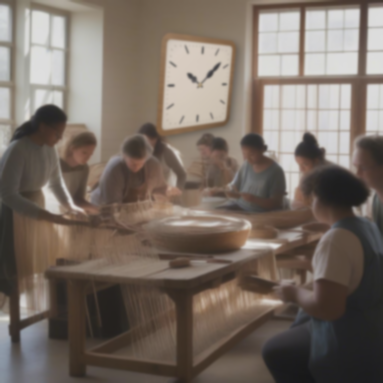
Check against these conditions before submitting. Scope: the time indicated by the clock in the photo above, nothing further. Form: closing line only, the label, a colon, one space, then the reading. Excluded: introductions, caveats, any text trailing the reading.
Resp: 10:08
